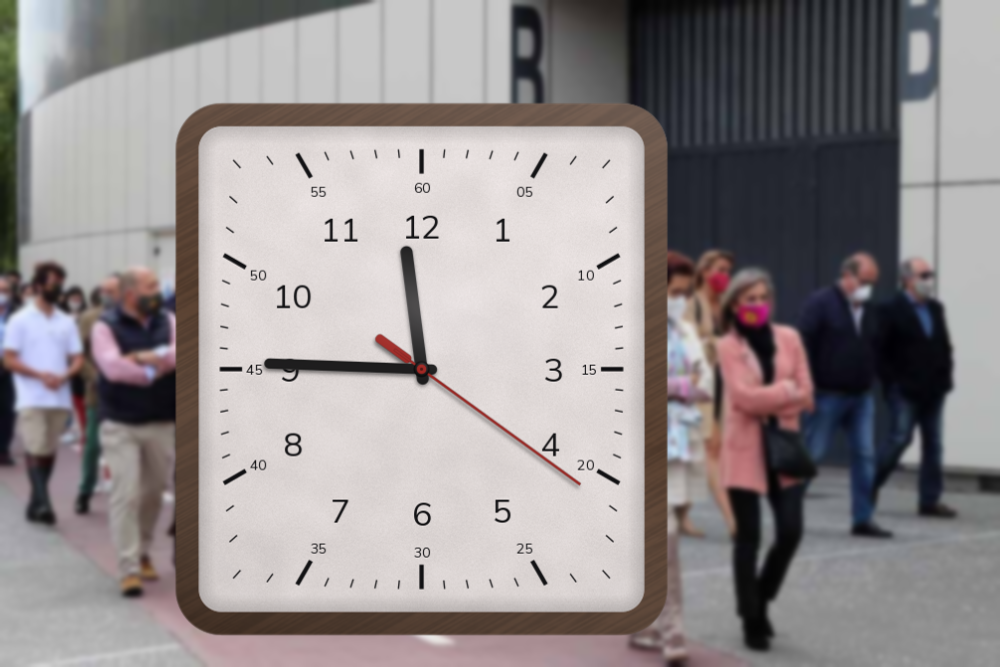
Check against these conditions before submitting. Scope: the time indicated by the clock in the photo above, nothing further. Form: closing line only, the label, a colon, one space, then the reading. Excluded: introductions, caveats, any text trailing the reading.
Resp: 11:45:21
